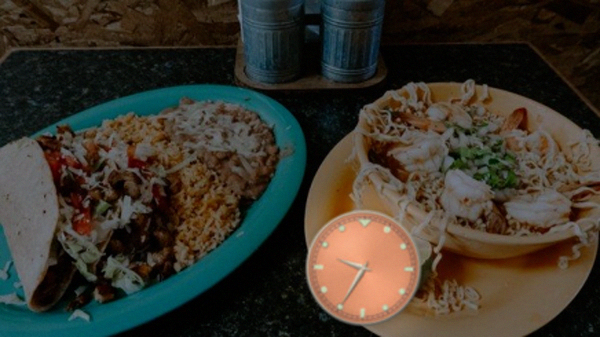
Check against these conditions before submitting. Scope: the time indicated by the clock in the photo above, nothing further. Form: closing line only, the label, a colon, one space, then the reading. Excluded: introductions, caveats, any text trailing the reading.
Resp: 9:35
